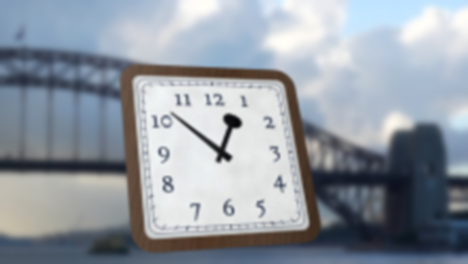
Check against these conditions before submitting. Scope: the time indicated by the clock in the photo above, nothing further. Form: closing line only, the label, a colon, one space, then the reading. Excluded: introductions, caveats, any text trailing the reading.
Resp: 12:52
